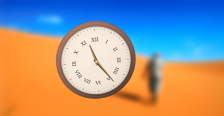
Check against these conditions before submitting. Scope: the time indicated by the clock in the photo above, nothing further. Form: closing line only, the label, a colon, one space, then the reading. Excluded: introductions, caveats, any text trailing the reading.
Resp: 11:24
